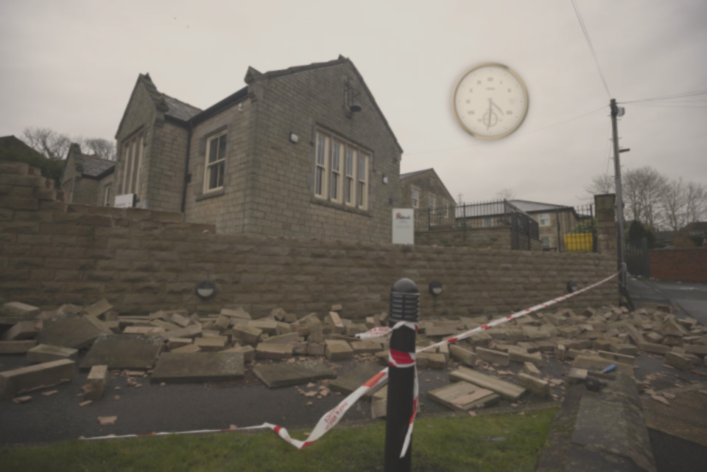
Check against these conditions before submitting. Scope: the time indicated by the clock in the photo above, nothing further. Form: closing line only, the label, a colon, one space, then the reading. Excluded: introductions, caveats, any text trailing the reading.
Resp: 4:31
